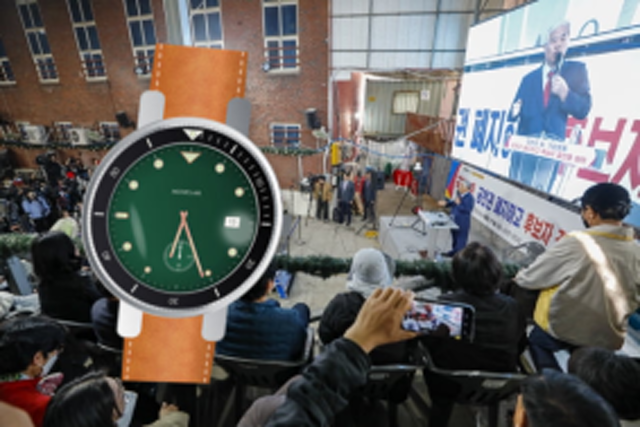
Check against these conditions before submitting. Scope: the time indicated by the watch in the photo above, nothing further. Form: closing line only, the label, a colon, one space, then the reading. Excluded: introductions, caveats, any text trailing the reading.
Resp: 6:26
